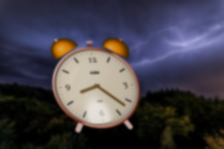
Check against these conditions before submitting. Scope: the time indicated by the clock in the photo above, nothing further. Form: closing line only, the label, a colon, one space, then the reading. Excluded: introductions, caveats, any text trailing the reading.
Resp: 8:22
